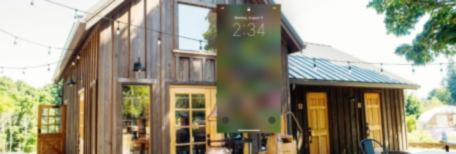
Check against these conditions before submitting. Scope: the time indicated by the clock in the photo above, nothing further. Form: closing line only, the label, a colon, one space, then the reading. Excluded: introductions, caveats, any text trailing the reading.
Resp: 2:34
